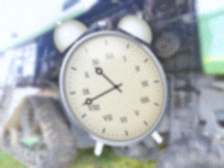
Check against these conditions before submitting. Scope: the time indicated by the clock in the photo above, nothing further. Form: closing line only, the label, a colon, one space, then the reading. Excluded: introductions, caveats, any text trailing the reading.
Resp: 10:42
